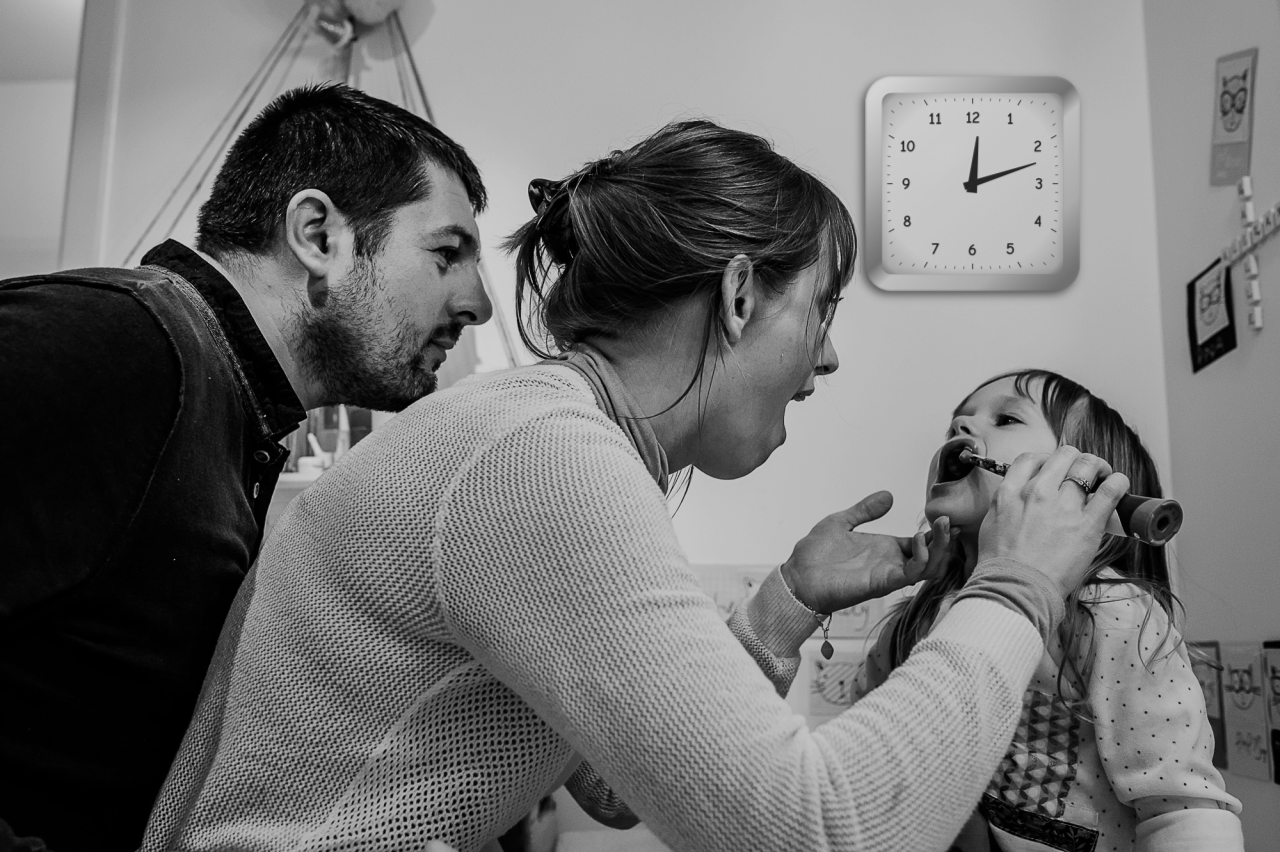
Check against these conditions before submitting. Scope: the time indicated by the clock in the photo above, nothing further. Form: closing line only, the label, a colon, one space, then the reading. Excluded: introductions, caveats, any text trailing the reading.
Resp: 12:12
